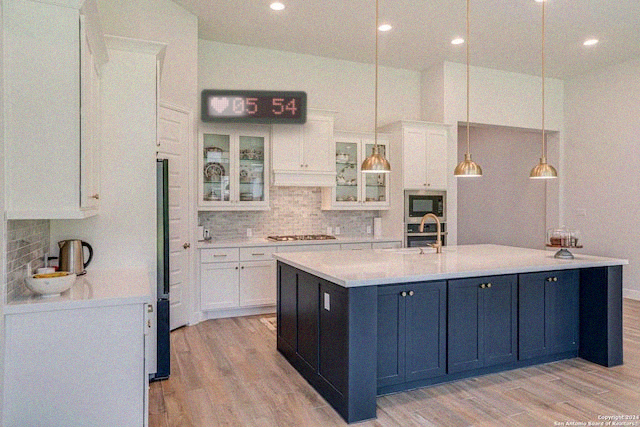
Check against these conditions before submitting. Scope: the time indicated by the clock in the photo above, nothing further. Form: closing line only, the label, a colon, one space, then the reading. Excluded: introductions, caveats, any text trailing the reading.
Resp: 5:54
